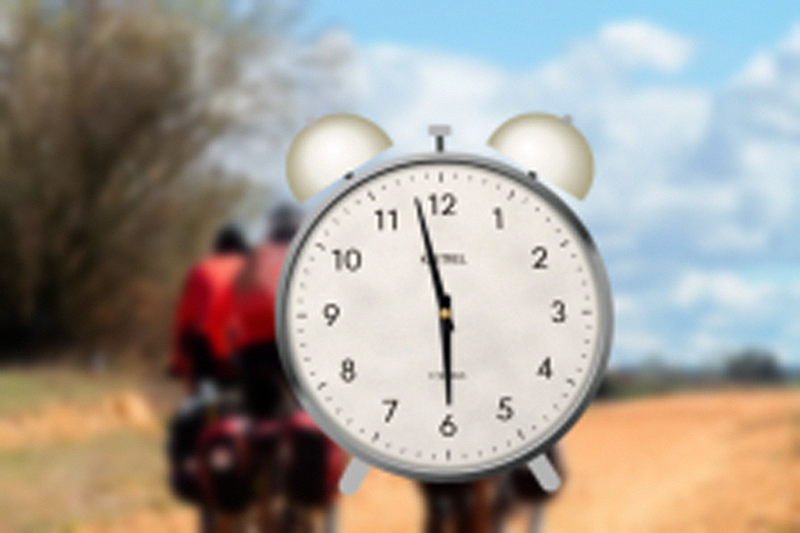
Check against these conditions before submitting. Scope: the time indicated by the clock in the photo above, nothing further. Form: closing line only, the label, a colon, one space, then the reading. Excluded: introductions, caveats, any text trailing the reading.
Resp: 5:58
